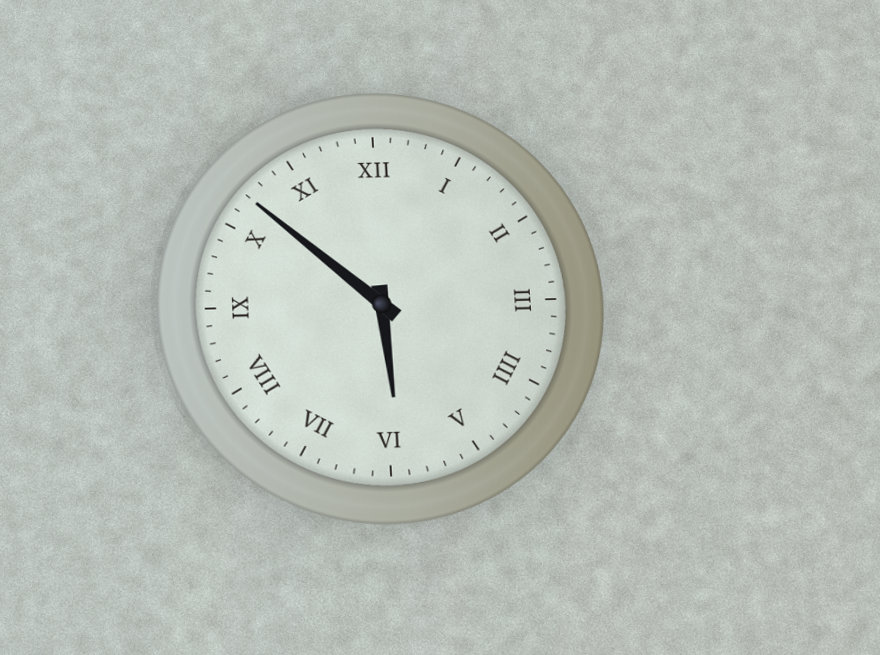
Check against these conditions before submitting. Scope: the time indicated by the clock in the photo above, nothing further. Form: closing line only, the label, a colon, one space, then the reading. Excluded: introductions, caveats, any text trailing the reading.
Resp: 5:52
